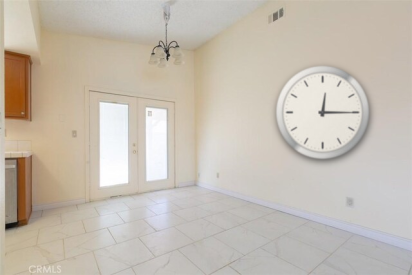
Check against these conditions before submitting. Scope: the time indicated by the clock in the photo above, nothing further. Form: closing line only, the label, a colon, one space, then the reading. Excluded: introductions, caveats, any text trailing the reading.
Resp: 12:15
